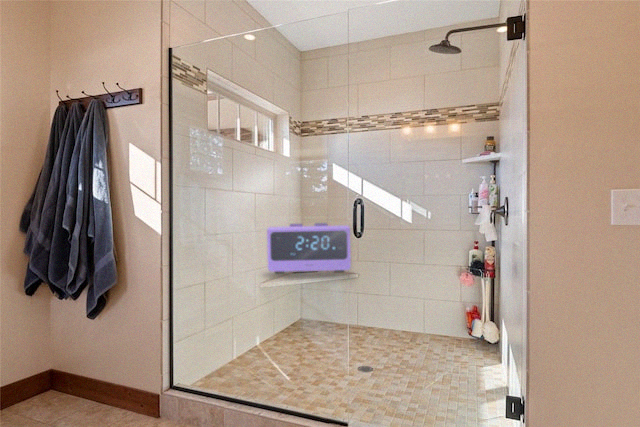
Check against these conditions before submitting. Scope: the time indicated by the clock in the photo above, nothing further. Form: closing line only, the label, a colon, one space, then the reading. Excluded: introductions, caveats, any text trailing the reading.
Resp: 2:20
